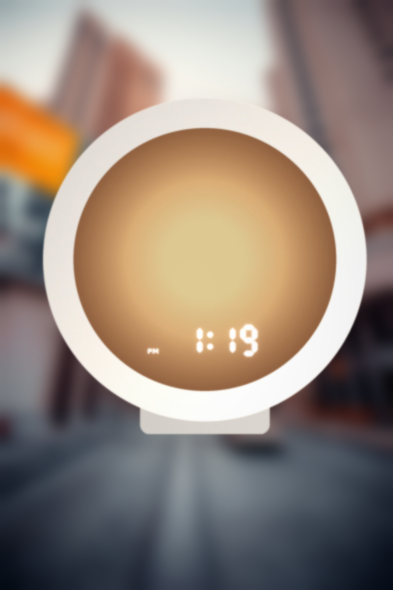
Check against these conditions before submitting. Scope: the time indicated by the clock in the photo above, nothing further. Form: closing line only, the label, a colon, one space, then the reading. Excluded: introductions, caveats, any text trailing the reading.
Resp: 1:19
